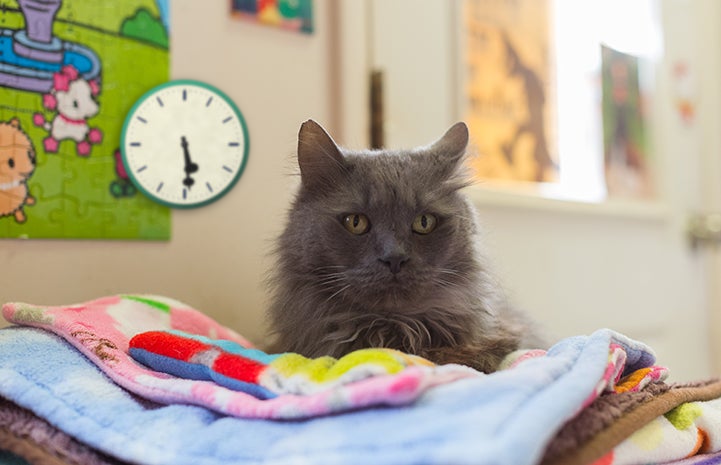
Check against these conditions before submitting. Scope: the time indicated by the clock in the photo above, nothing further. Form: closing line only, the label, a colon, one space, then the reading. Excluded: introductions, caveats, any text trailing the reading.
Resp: 5:29
